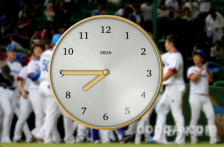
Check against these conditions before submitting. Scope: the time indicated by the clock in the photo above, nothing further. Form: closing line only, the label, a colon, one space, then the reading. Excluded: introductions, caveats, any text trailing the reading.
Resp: 7:45
